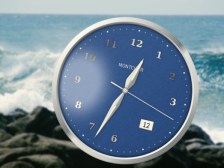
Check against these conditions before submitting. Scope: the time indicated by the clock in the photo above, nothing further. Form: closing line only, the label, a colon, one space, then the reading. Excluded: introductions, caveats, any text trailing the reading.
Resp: 12:33:18
